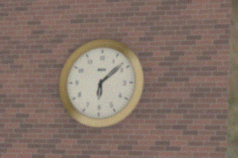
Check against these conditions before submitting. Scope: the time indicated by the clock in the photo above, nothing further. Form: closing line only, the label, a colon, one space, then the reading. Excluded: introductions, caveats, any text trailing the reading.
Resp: 6:08
